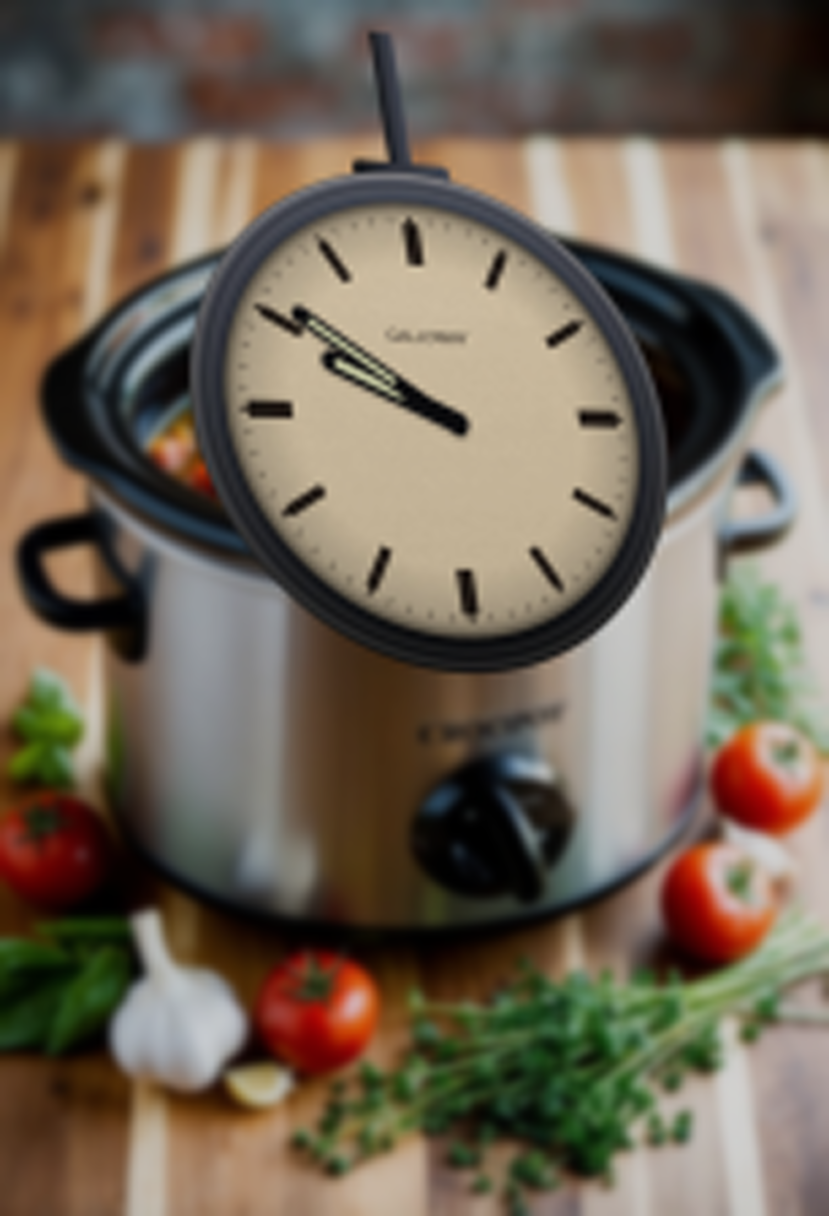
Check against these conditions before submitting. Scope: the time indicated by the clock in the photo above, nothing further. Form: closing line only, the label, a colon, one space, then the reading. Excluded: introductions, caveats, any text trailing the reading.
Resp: 9:51
